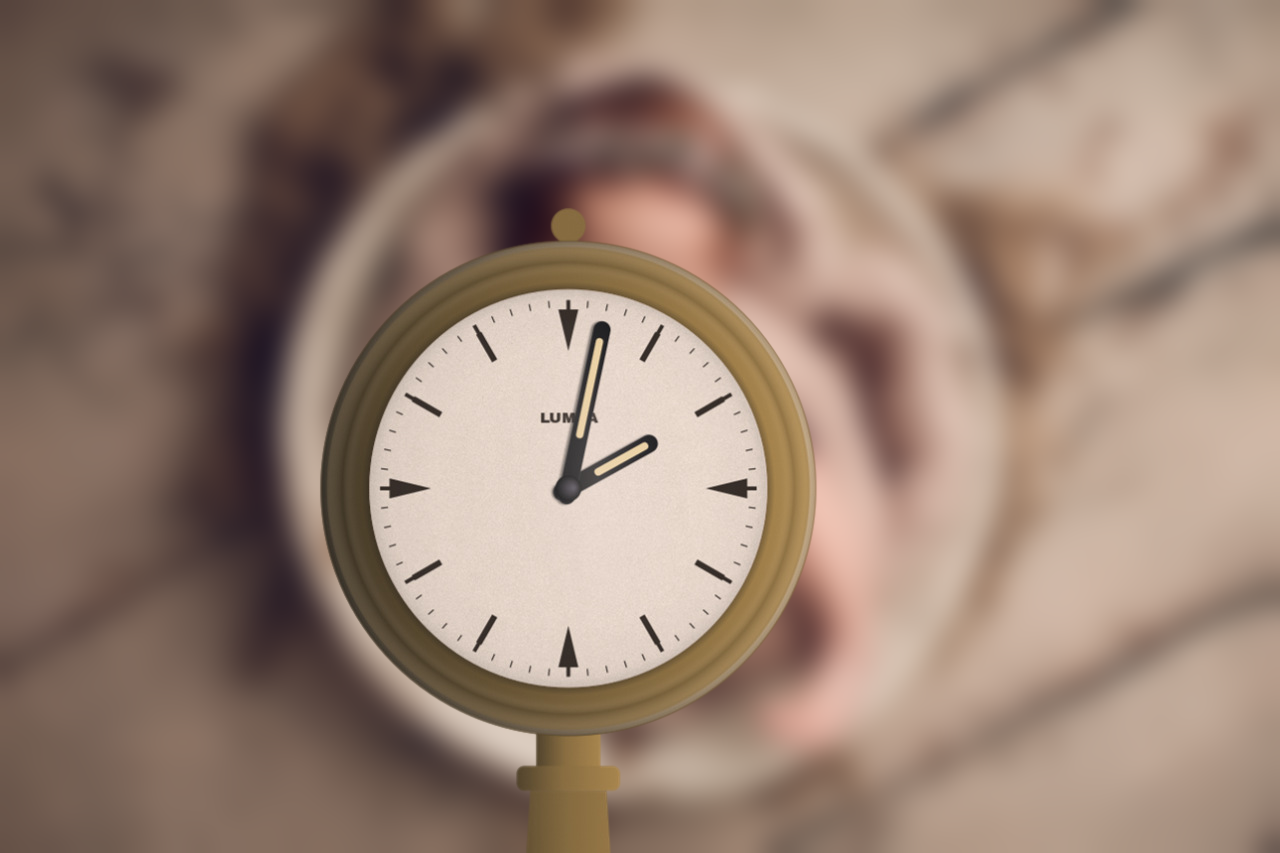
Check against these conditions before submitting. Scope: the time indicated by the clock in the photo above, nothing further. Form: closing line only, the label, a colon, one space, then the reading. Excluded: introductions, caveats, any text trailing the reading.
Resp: 2:02
